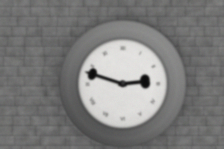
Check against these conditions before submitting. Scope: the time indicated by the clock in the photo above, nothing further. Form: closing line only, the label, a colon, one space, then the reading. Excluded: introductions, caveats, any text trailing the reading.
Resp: 2:48
